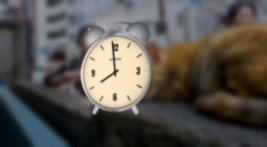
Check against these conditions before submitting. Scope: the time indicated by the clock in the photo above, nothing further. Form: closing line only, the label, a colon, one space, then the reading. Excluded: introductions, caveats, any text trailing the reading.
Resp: 7:59
